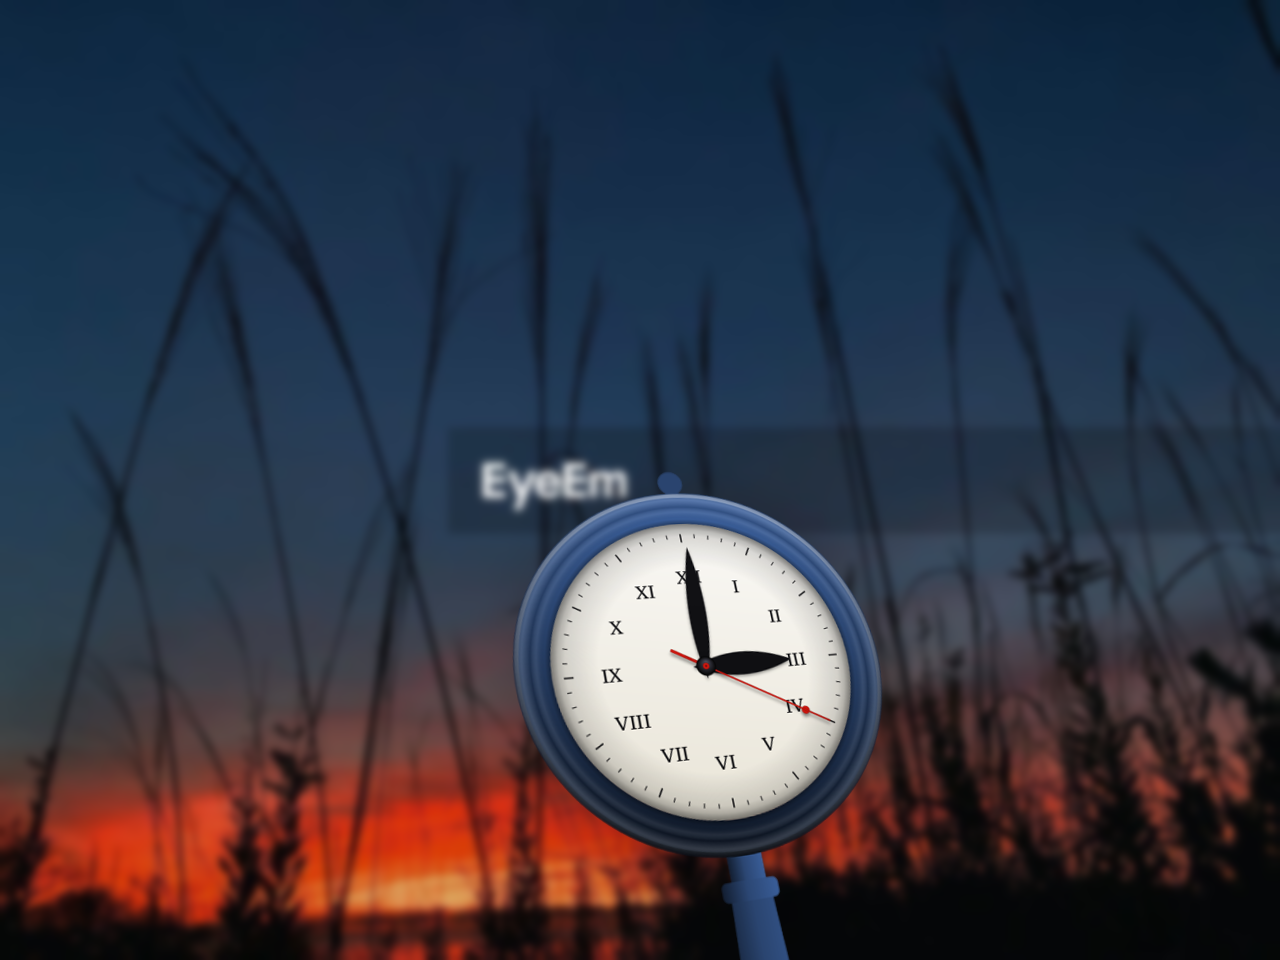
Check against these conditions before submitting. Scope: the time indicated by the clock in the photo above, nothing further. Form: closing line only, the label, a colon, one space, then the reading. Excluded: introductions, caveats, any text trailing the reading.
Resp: 3:00:20
